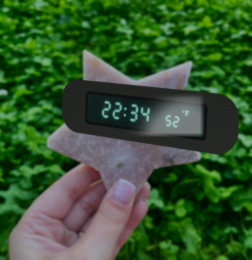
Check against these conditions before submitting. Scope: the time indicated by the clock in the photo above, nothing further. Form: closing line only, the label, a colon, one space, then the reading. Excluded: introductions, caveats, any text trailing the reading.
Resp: 22:34
